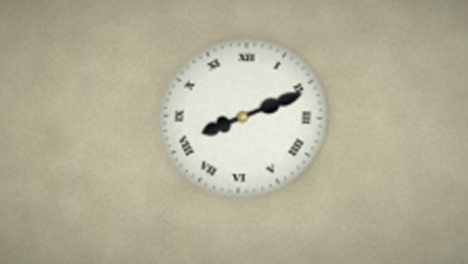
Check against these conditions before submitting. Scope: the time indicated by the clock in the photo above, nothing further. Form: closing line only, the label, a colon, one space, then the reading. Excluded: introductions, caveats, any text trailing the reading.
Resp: 8:11
